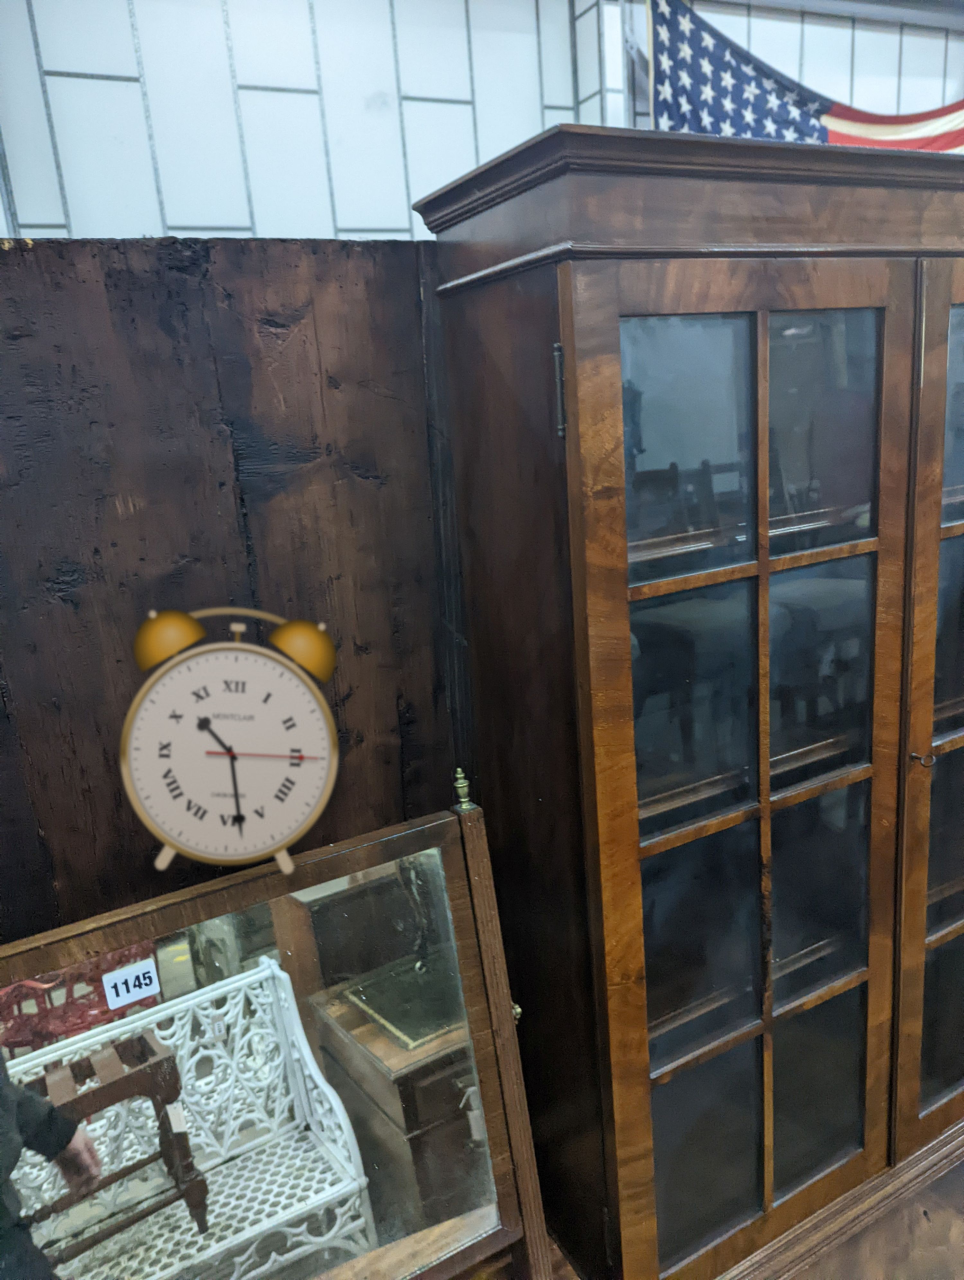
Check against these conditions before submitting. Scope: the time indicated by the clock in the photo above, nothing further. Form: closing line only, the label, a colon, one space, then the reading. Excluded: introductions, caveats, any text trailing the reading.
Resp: 10:28:15
